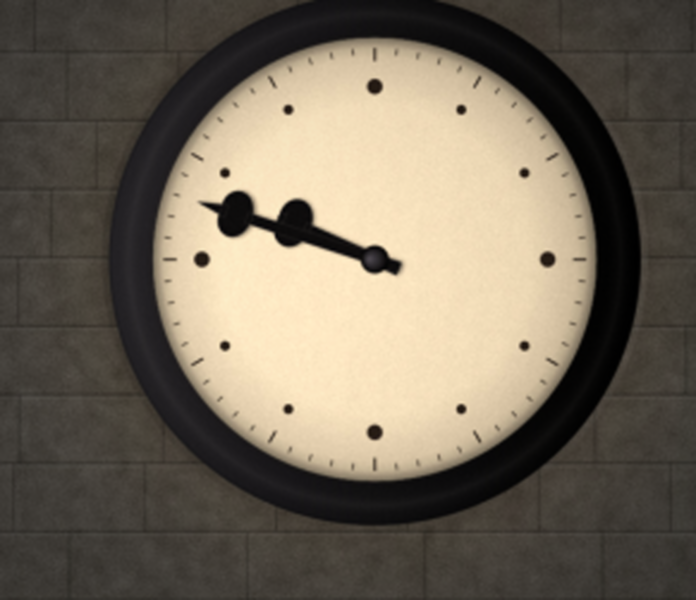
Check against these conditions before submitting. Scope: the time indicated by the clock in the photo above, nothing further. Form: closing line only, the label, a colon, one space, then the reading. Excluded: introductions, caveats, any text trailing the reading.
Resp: 9:48
